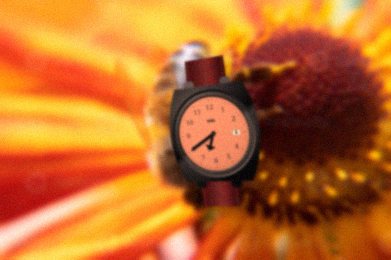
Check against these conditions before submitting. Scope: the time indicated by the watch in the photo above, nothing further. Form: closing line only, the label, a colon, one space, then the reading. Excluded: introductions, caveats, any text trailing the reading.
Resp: 6:40
